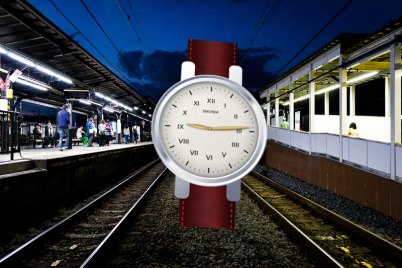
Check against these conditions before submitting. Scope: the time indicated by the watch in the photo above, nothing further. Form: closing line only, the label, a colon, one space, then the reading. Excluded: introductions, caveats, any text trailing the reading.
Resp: 9:14
